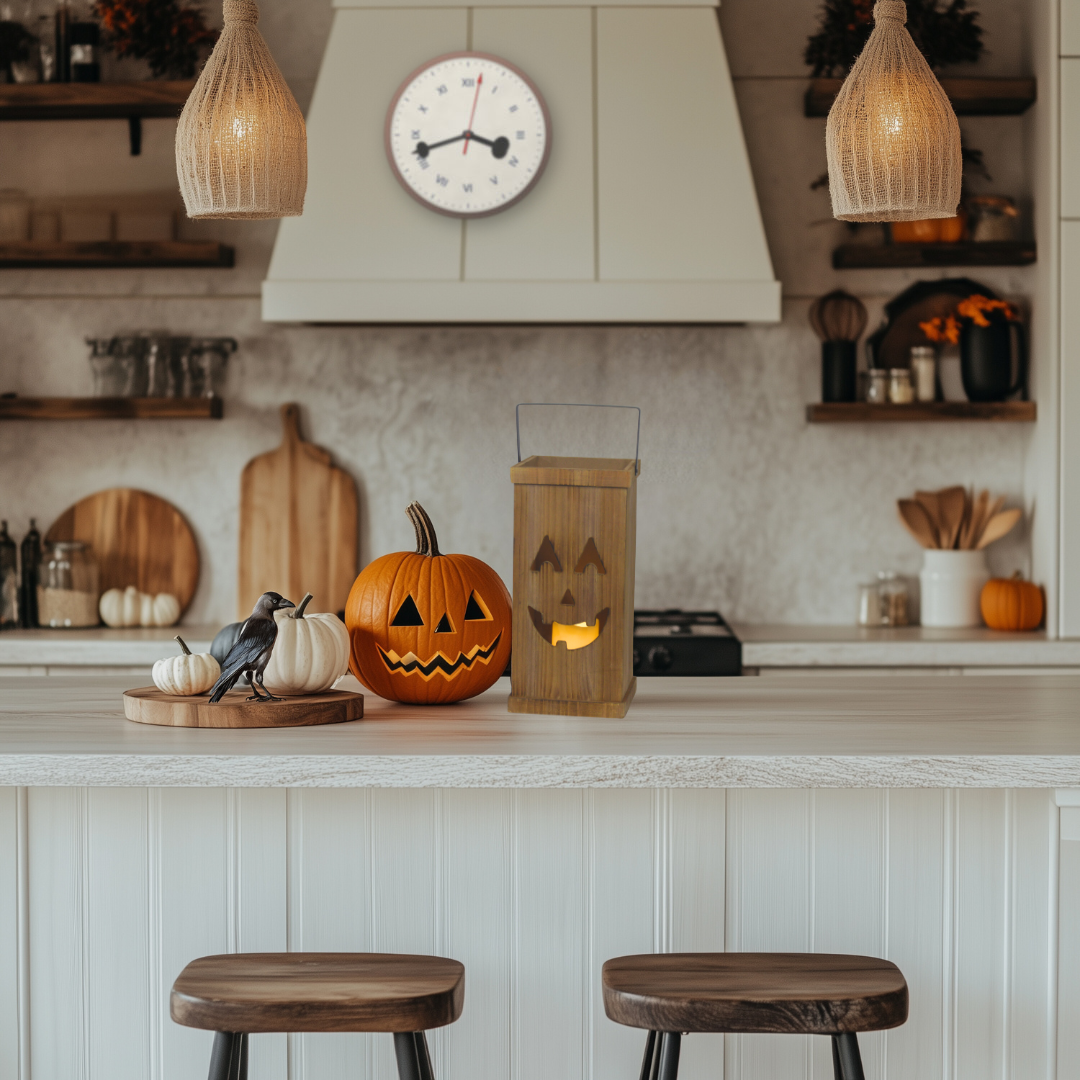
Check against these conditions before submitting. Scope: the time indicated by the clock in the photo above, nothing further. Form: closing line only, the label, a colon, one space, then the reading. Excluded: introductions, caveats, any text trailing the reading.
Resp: 3:42:02
